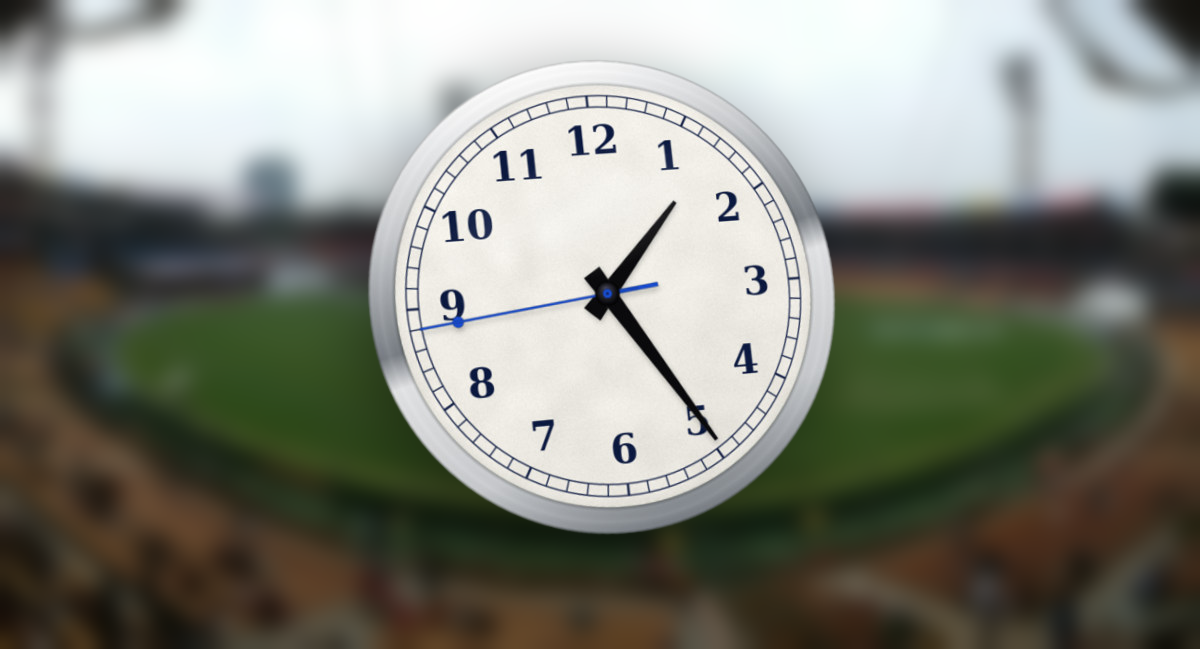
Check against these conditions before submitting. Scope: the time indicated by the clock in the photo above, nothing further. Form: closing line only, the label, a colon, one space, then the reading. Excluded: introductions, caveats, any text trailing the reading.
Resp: 1:24:44
